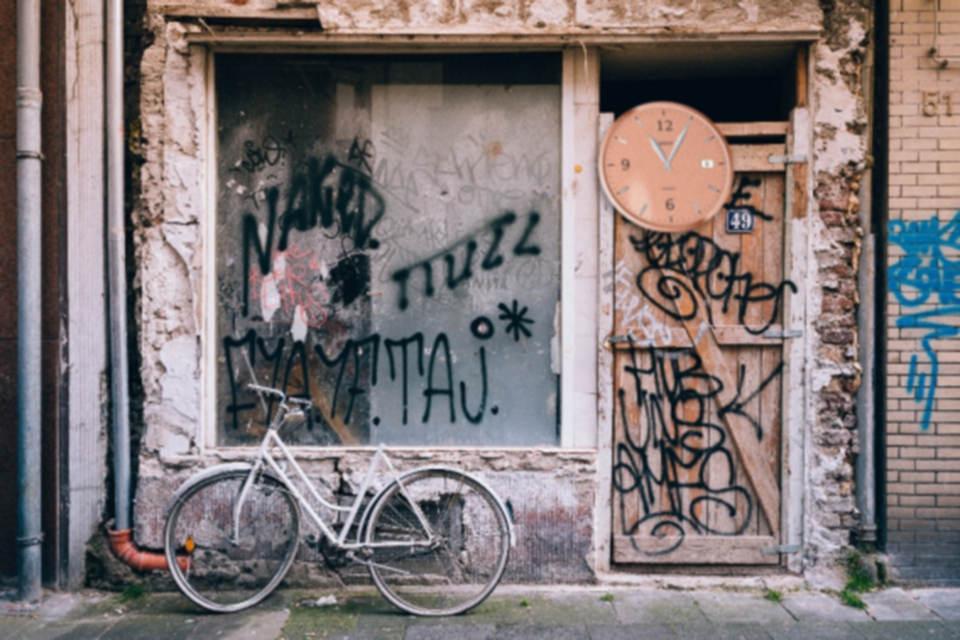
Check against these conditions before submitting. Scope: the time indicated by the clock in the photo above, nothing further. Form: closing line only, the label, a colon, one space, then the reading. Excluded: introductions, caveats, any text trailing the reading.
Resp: 11:05
